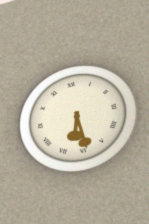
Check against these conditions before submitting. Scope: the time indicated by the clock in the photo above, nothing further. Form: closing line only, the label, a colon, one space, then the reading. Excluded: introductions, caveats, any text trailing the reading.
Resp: 6:29
